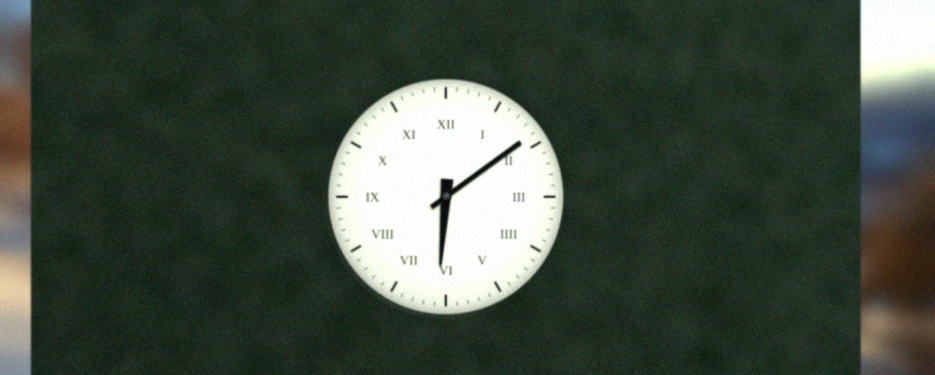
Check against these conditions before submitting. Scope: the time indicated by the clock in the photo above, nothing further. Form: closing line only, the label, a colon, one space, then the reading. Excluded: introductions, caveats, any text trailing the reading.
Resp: 6:09
